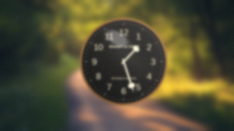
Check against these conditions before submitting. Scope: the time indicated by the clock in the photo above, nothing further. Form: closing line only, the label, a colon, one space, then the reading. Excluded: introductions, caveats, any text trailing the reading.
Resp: 1:27
